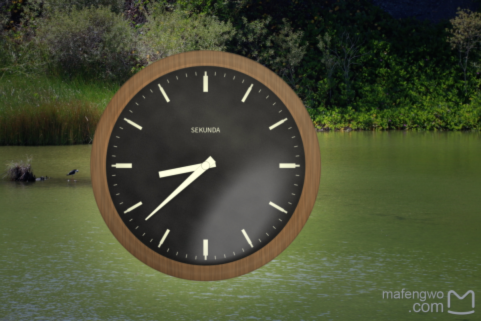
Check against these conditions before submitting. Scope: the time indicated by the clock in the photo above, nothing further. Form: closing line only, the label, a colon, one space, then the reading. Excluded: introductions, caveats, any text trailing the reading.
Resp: 8:38
